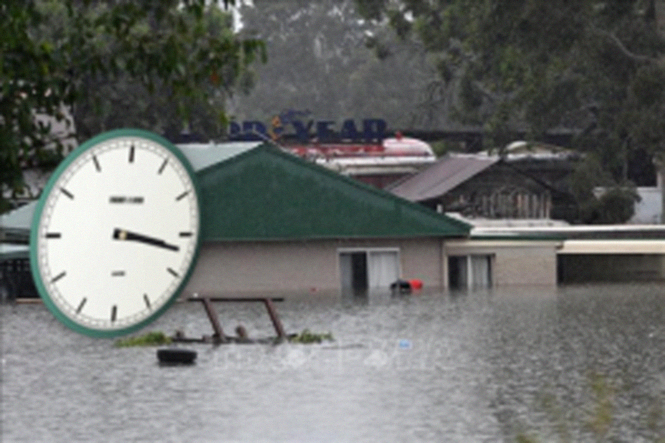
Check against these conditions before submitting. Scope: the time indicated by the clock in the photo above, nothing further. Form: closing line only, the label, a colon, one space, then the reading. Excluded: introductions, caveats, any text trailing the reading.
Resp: 3:17
